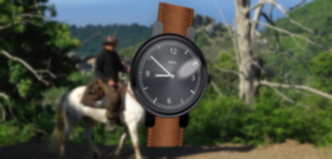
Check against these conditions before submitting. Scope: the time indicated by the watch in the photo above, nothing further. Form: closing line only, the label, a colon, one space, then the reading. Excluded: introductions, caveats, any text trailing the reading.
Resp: 8:51
